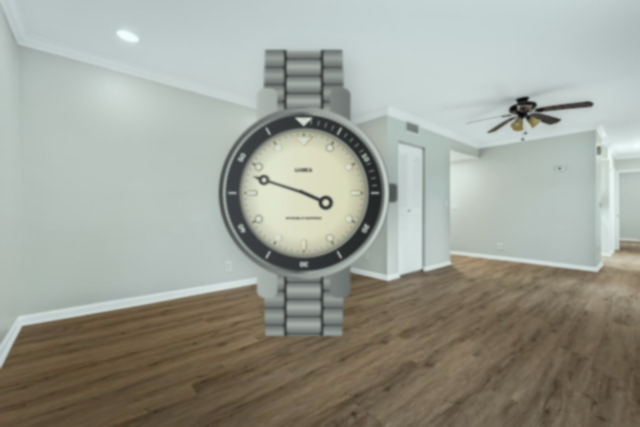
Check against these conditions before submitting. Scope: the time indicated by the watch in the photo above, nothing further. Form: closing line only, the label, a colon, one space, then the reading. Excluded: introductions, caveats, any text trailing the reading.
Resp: 3:48
